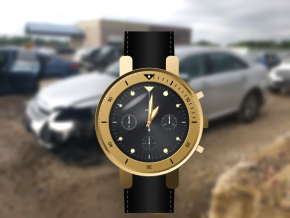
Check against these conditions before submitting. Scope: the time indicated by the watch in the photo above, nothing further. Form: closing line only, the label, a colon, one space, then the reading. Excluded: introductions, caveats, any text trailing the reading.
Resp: 1:01
